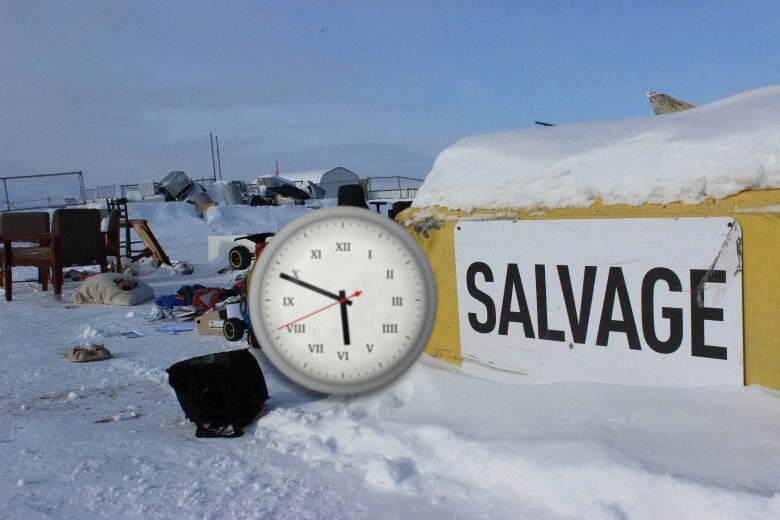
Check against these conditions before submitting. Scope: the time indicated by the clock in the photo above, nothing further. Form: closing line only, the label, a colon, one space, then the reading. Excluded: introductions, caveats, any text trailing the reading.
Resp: 5:48:41
